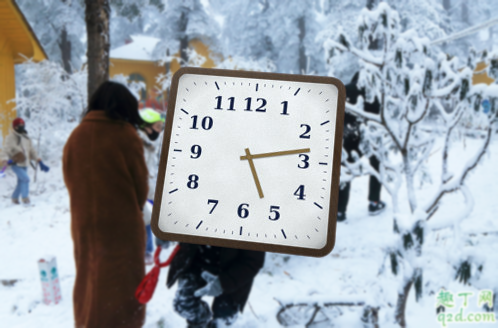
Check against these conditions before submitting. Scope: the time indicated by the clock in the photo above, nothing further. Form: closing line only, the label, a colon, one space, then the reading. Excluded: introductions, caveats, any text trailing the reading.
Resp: 5:13
